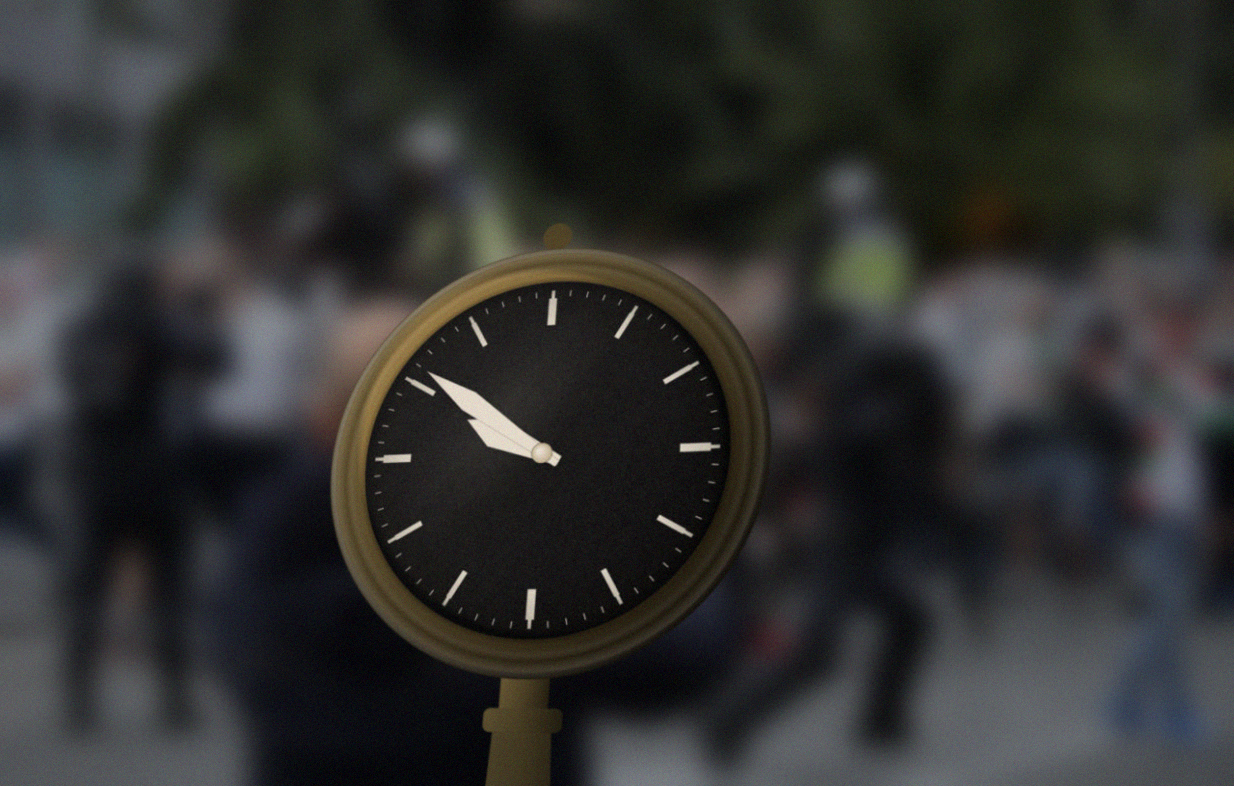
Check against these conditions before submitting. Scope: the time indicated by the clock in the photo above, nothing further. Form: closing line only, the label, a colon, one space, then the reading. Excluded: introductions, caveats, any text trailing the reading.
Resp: 9:51
